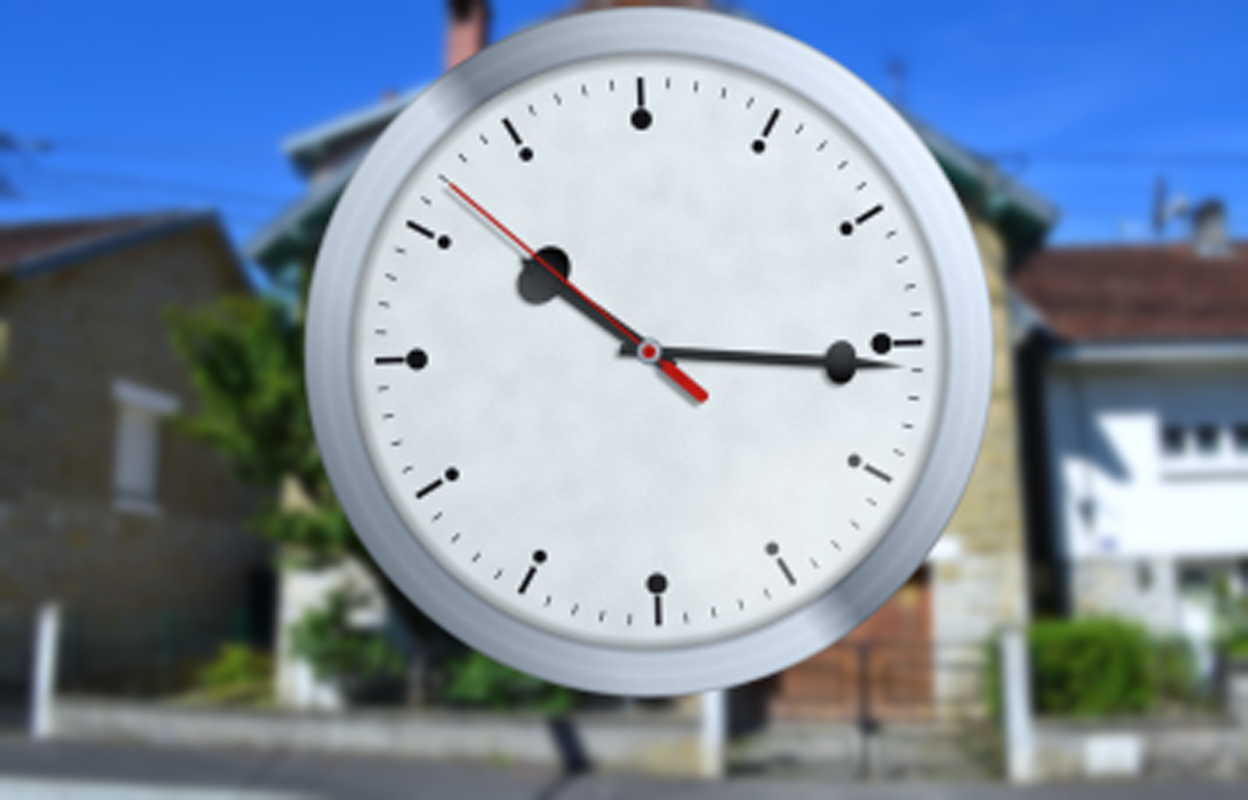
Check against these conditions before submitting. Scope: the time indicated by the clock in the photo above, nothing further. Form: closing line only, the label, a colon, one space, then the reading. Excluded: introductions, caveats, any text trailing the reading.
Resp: 10:15:52
